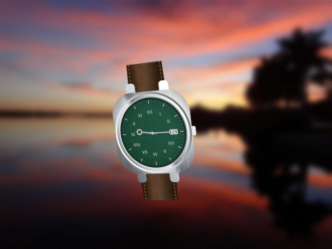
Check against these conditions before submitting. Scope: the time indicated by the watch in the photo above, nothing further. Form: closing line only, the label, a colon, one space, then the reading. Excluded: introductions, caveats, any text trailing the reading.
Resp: 9:15
